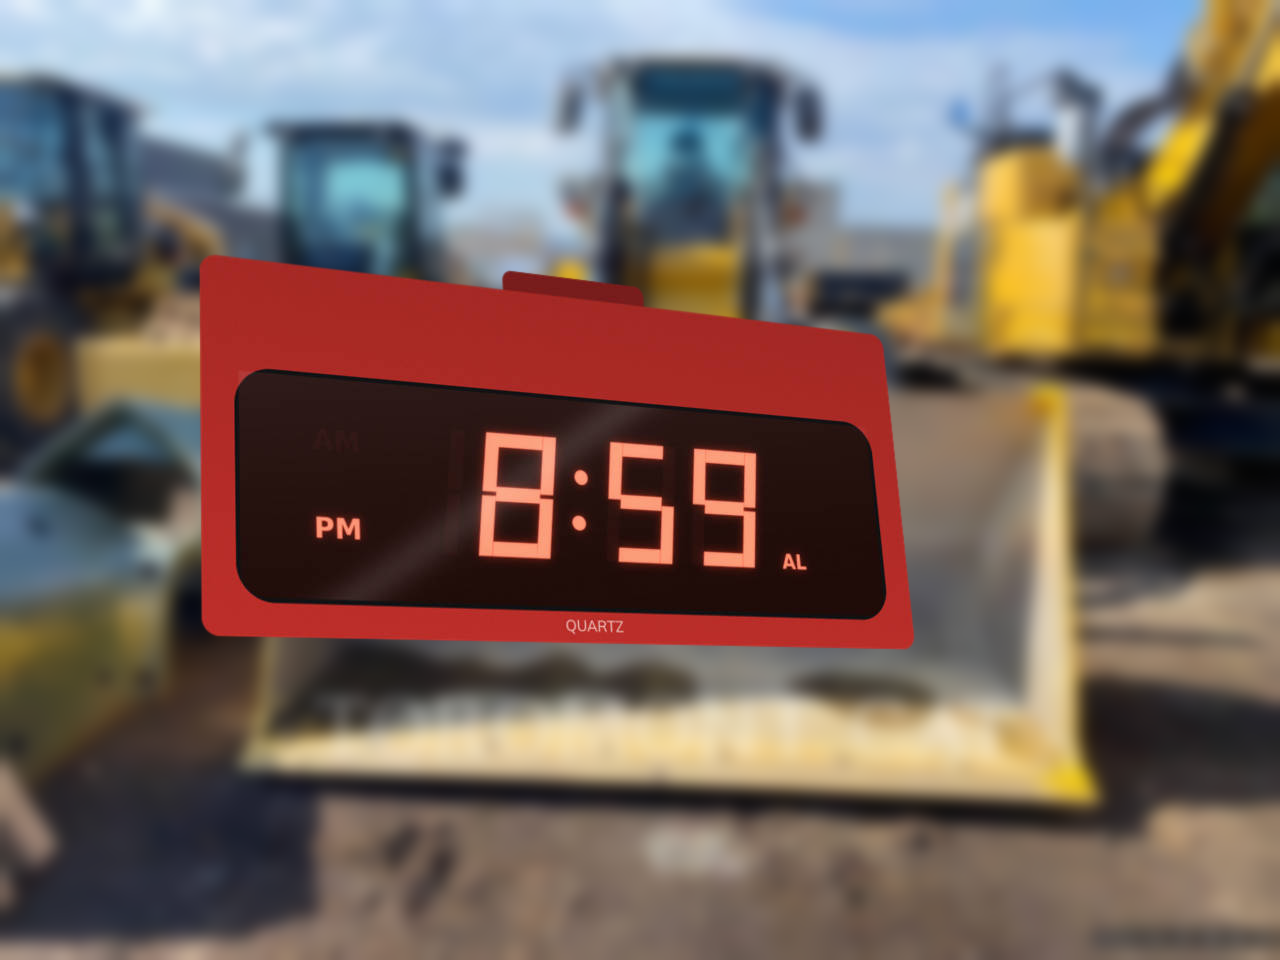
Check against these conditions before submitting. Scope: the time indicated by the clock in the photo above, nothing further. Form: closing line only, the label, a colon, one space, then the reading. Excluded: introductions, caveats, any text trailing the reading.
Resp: 8:59
